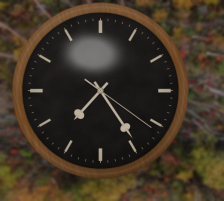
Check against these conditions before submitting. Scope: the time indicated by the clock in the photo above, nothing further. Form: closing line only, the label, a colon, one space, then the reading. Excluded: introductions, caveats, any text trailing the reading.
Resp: 7:24:21
